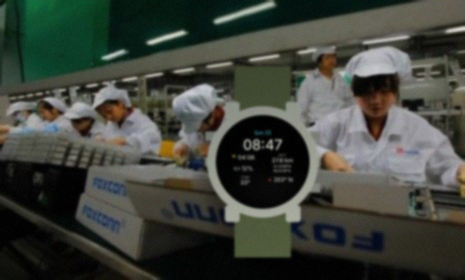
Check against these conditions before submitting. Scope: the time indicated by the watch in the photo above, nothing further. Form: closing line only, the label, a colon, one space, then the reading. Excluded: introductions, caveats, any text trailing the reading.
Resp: 8:47
